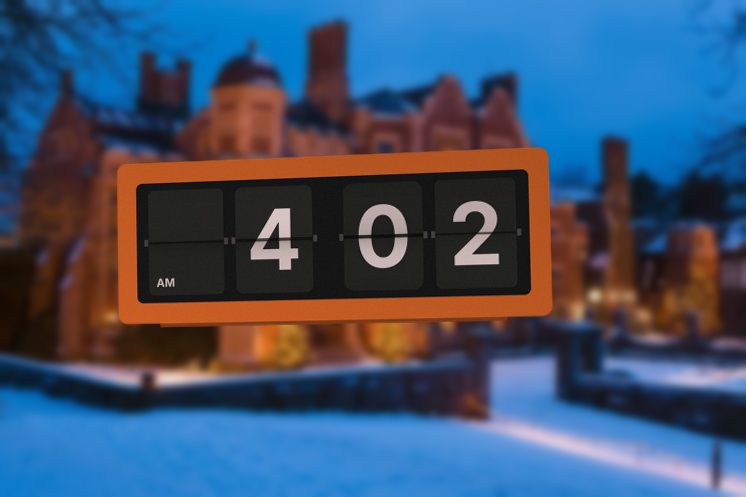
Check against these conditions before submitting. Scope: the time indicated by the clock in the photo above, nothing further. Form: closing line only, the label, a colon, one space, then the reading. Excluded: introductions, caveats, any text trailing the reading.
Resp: 4:02
